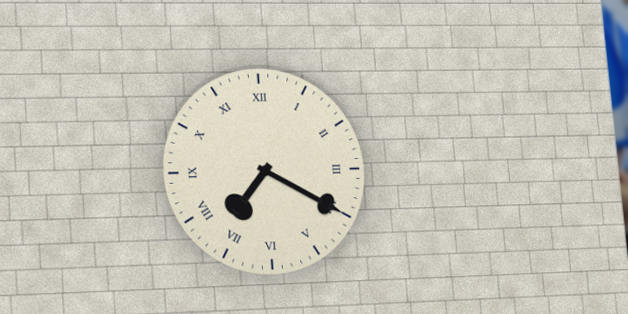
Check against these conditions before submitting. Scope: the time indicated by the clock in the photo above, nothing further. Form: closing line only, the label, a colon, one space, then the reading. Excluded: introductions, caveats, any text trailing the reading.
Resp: 7:20
